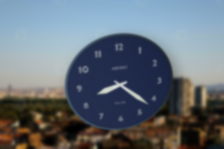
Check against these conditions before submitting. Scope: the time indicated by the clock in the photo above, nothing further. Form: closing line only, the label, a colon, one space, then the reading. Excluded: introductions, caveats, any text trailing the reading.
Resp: 8:22
